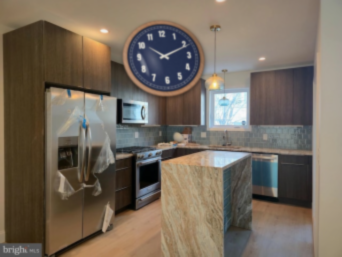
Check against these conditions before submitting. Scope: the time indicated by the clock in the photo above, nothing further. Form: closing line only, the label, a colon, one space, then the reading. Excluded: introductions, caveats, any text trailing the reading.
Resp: 10:11
